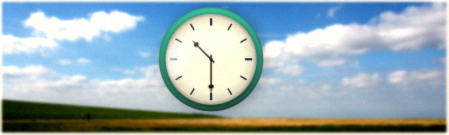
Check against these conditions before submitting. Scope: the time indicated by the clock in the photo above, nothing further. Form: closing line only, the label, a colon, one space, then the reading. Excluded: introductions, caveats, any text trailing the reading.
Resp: 10:30
